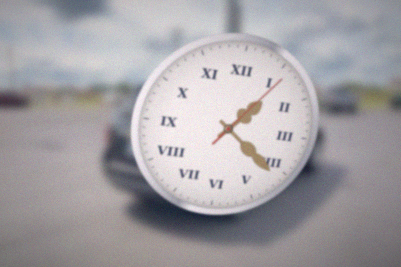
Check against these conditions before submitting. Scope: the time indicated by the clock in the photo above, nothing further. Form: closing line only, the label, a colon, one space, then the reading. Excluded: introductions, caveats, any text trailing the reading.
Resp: 1:21:06
